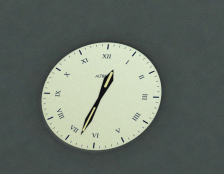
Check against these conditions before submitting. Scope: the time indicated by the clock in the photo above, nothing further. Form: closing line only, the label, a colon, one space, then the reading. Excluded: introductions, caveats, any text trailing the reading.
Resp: 12:33
